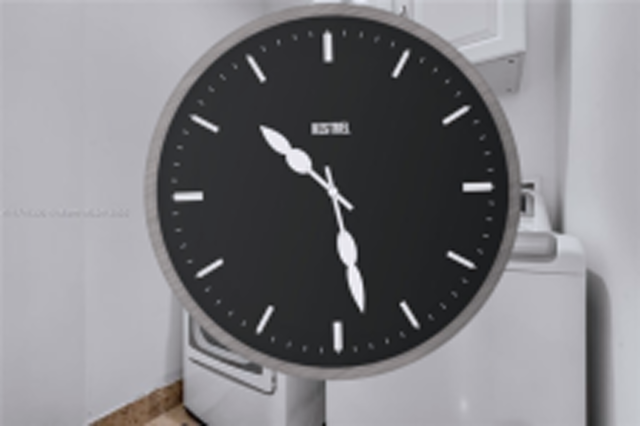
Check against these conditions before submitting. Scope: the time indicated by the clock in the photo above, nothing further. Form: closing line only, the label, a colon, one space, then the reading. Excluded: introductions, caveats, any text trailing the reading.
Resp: 10:28
